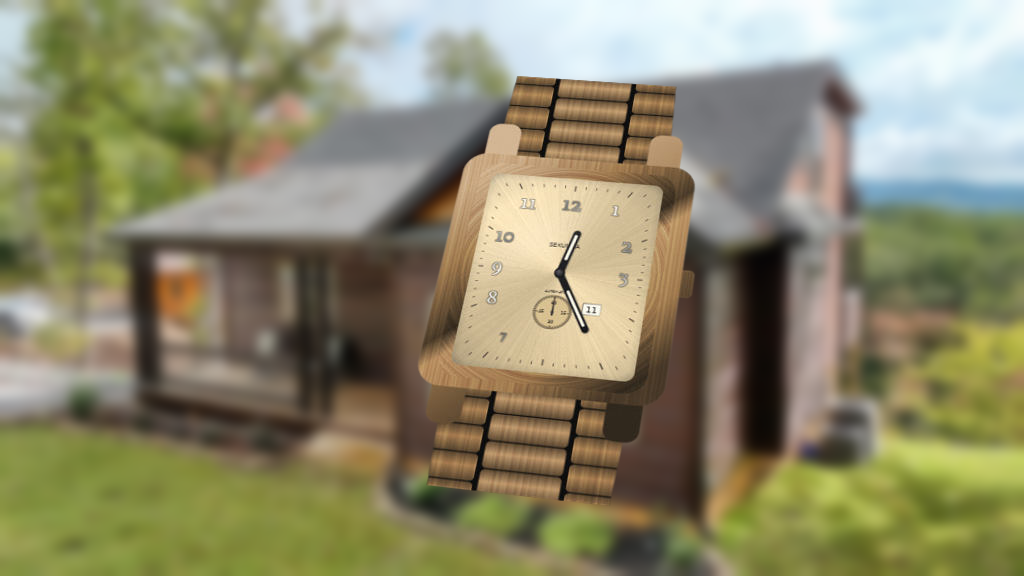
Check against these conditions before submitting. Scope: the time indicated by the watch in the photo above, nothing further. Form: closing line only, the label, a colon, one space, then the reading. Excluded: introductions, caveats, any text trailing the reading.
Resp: 12:25
